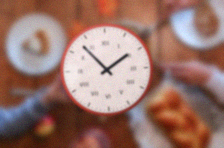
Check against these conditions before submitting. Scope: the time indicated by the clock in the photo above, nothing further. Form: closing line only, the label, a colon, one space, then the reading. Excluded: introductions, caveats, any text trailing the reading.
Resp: 1:53
